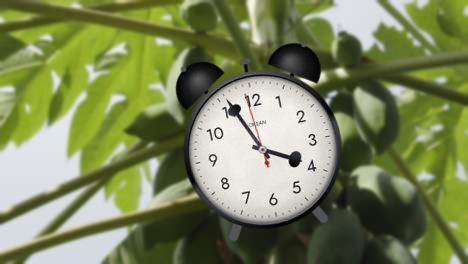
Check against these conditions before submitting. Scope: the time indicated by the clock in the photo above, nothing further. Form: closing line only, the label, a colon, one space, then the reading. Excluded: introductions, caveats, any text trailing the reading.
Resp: 3:55:59
